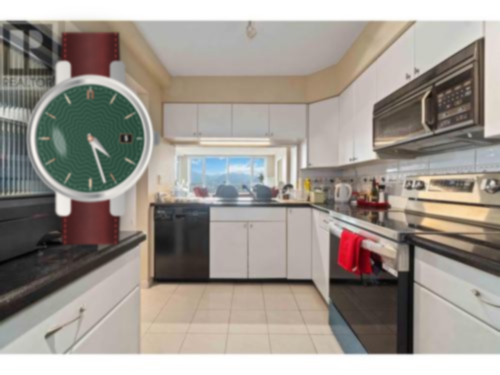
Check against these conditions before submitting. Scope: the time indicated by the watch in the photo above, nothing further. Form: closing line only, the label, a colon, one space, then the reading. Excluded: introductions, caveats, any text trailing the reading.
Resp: 4:27
